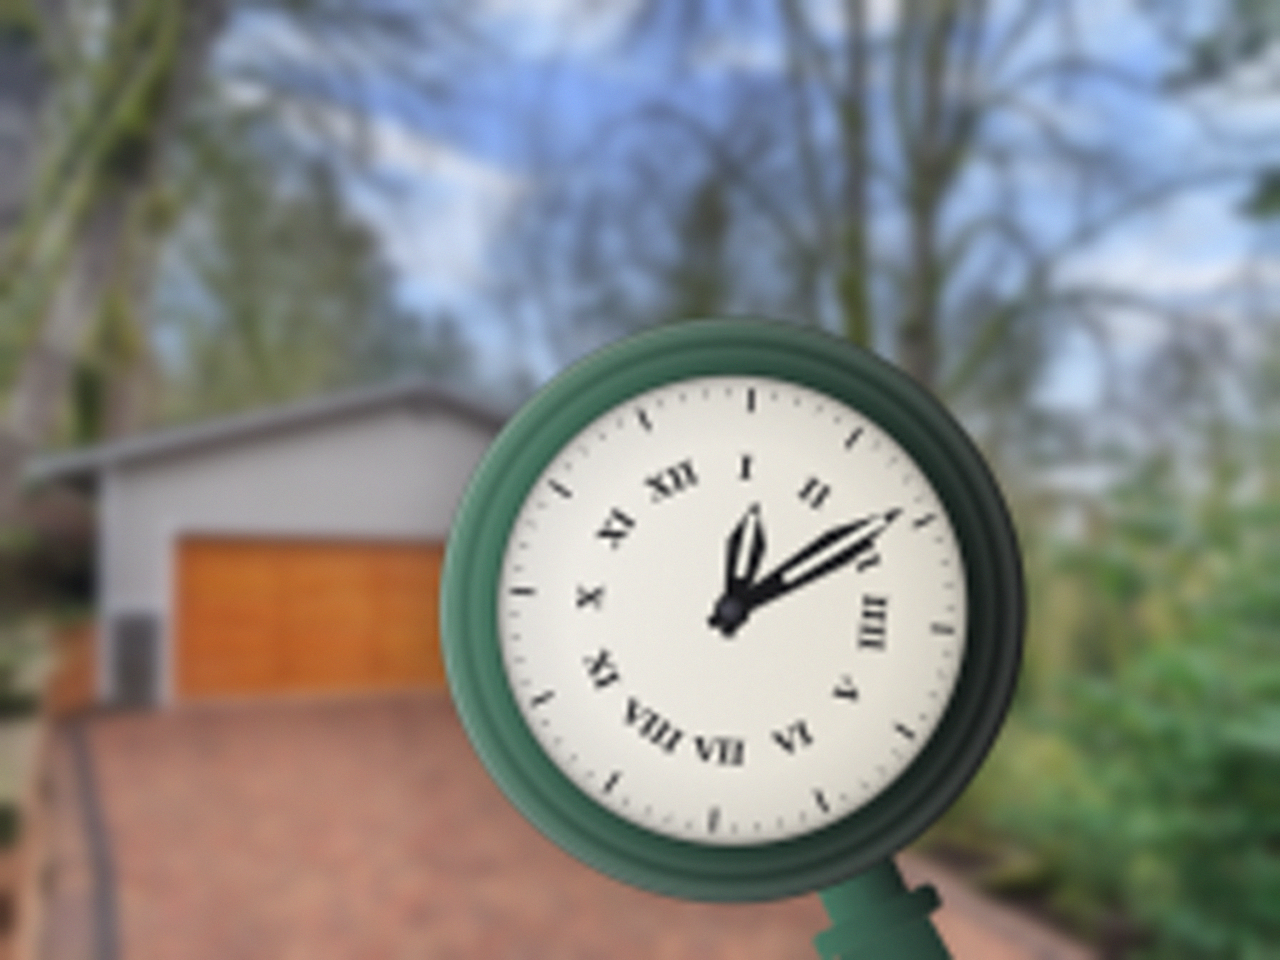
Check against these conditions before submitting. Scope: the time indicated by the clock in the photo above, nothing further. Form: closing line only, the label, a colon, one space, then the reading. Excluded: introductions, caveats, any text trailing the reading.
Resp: 1:14
